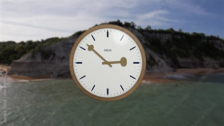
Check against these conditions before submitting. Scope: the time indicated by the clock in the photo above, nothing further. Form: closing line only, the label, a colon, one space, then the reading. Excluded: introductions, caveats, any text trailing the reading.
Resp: 2:52
